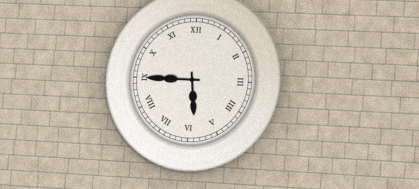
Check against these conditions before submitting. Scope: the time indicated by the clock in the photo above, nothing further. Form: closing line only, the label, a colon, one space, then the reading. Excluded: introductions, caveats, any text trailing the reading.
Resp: 5:45
